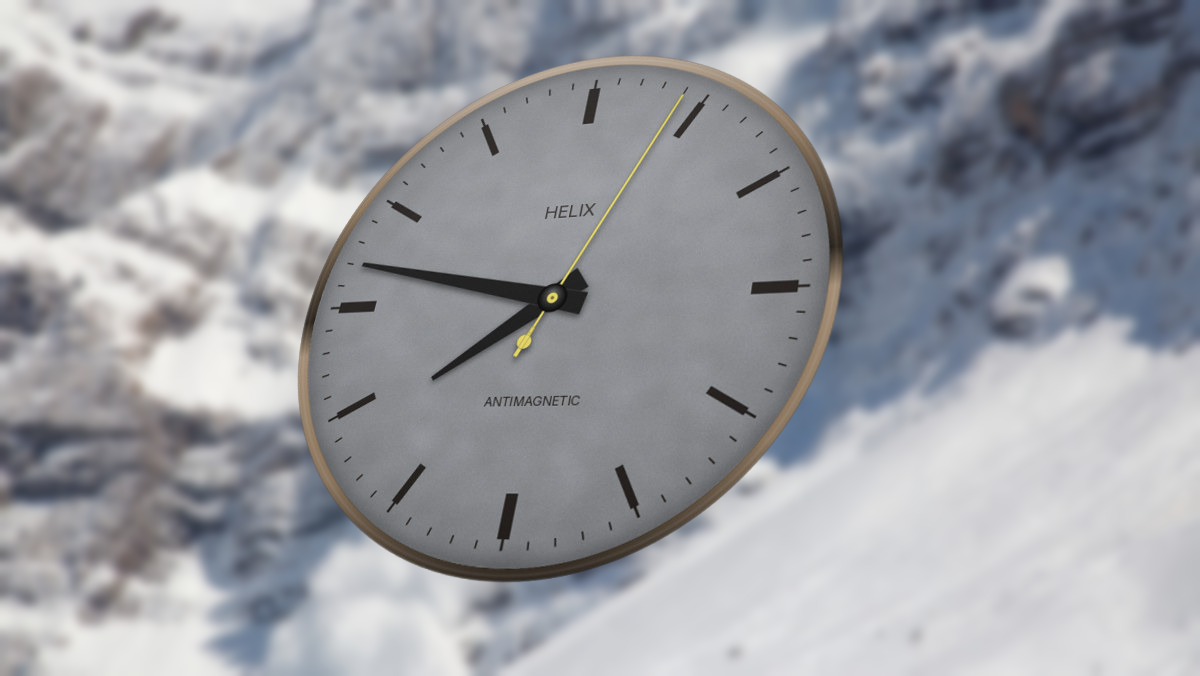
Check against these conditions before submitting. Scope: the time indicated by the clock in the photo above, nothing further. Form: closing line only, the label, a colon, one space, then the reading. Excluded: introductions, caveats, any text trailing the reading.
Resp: 7:47:04
